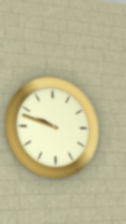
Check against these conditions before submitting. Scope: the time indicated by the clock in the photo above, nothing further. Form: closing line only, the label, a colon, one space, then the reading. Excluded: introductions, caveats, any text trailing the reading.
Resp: 9:48
